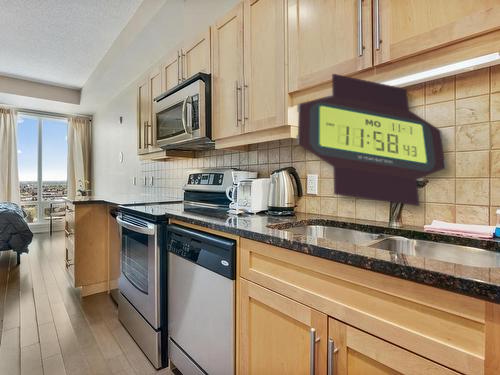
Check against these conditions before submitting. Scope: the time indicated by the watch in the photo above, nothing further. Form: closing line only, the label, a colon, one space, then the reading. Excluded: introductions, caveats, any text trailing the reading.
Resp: 11:58:43
